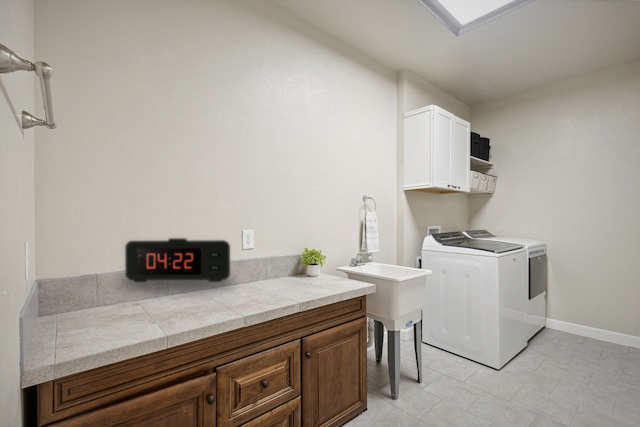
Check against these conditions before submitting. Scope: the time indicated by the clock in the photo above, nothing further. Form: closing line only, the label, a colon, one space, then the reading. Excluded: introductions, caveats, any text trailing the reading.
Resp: 4:22
